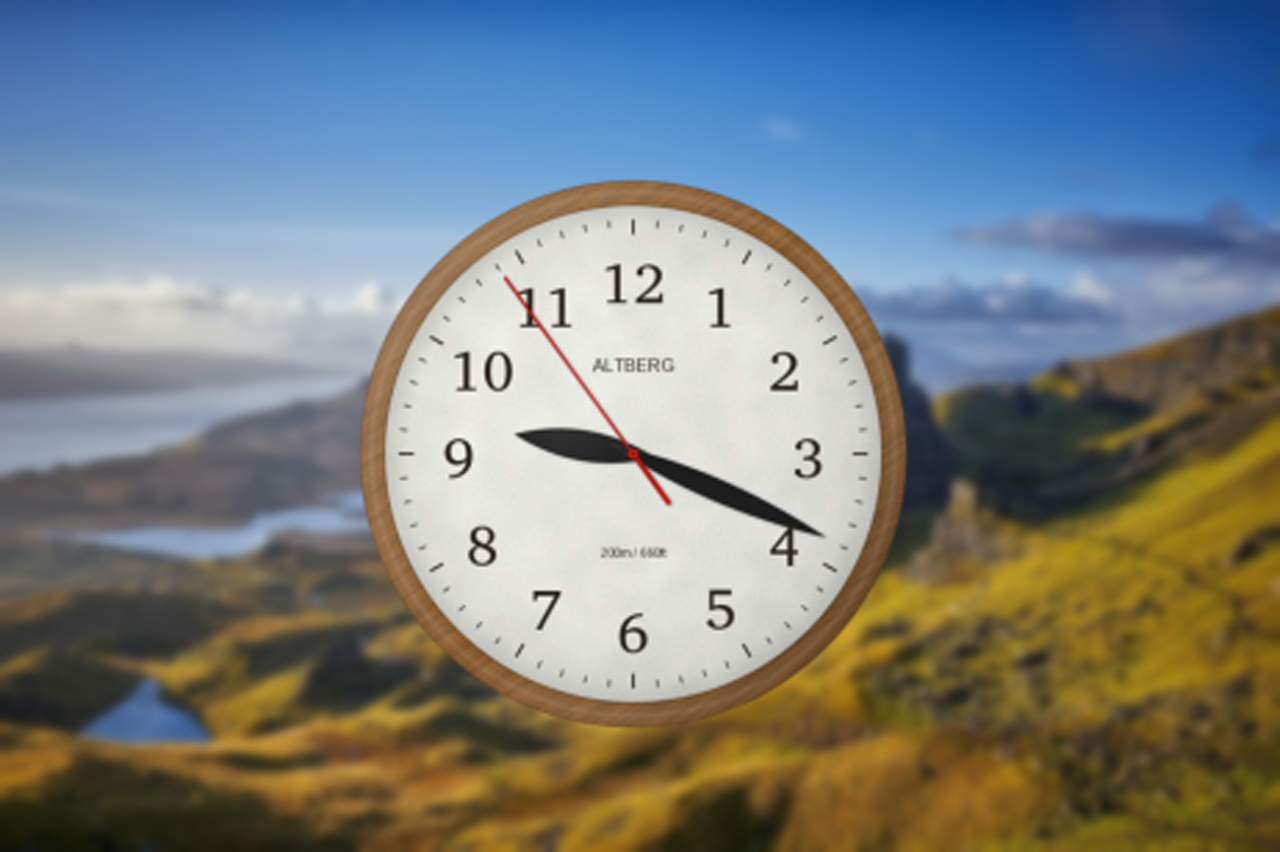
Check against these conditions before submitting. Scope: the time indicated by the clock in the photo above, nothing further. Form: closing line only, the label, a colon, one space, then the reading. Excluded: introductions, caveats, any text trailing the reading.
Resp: 9:18:54
